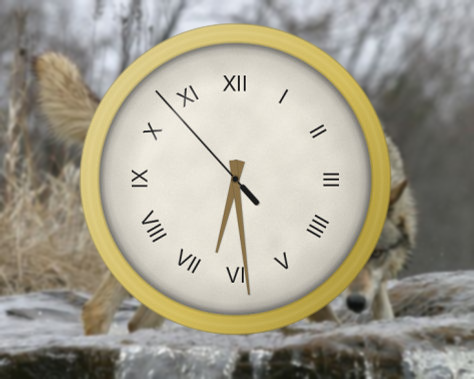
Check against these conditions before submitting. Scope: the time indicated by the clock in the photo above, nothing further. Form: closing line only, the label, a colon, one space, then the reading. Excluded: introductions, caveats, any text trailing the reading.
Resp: 6:28:53
